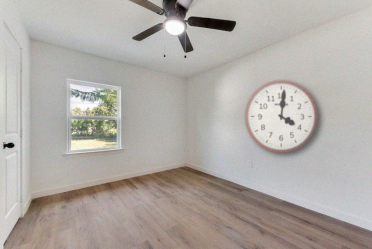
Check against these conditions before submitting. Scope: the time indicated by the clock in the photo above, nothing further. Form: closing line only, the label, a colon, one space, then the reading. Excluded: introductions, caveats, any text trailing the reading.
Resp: 4:01
